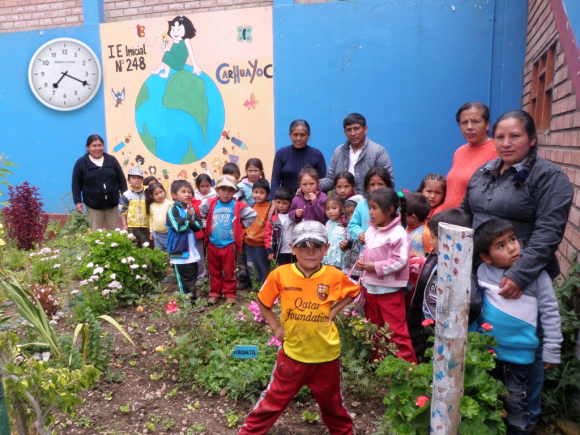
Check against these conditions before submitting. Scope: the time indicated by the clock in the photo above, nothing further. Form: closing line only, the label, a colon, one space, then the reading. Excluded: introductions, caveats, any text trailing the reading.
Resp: 7:19
